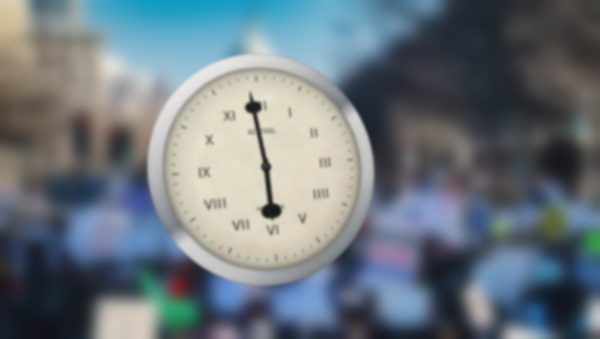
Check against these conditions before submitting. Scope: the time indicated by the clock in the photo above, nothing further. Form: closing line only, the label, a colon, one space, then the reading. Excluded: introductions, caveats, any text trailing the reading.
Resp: 5:59
